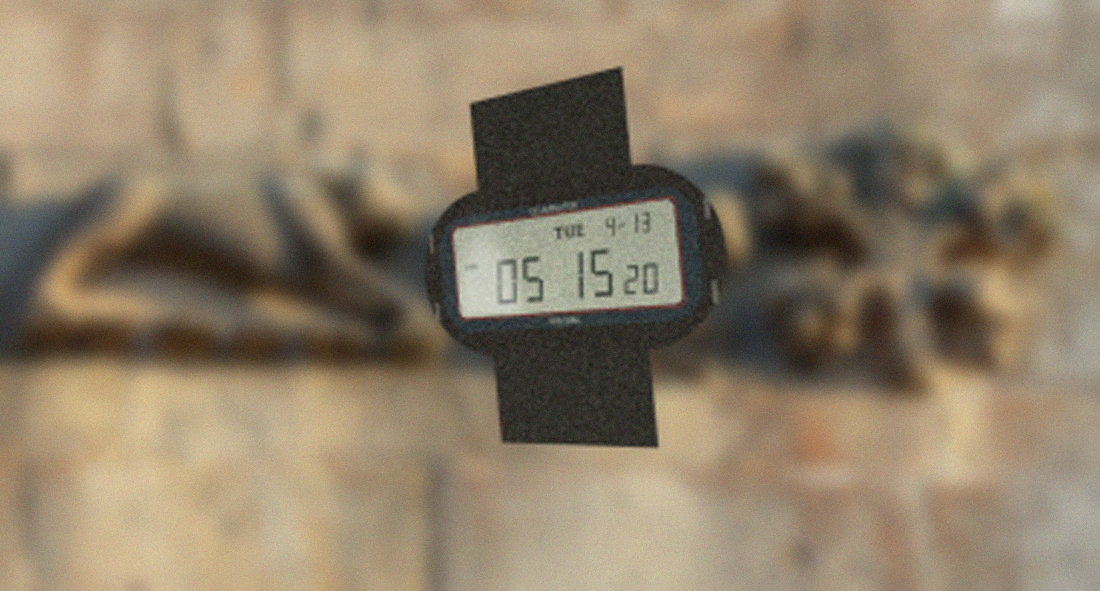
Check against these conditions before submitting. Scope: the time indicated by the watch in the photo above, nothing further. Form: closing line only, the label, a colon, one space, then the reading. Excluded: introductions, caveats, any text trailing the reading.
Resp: 5:15:20
